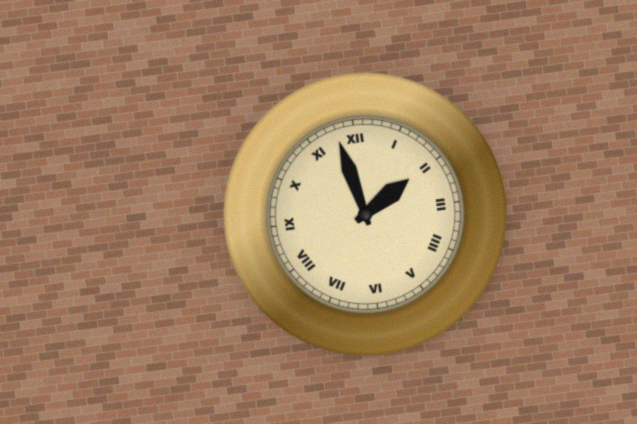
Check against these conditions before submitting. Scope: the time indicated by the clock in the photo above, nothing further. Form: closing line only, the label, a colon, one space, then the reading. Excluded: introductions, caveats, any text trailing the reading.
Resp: 1:58
